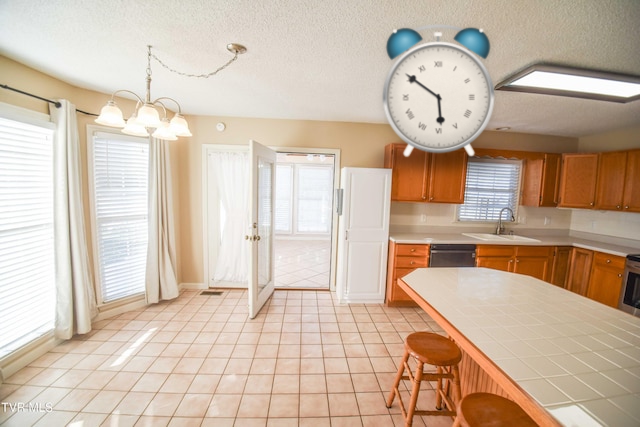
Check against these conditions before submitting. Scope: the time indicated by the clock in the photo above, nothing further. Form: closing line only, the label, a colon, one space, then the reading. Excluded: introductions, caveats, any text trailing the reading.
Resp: 5:51
